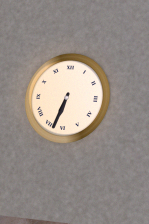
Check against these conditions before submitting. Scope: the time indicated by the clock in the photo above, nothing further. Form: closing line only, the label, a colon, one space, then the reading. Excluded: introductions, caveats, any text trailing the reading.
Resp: 6:33
